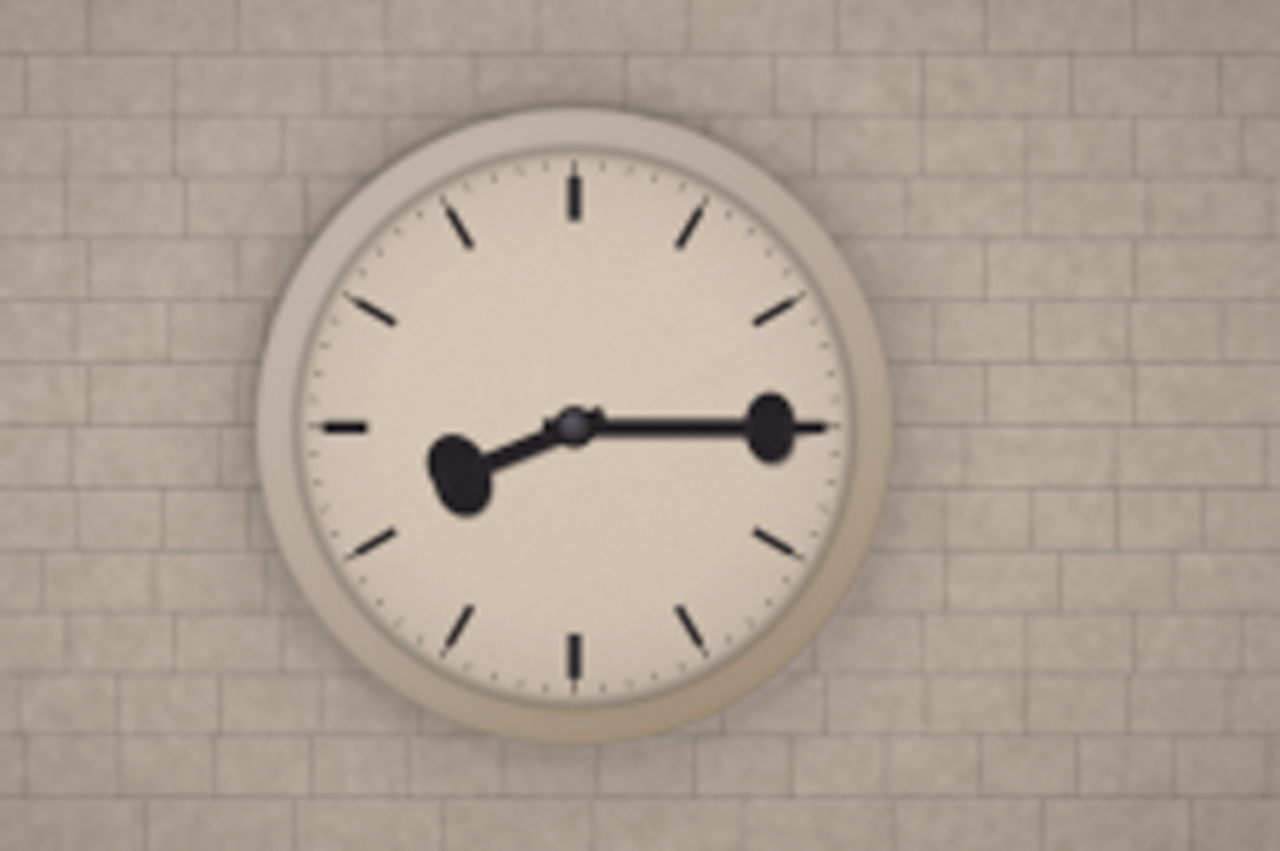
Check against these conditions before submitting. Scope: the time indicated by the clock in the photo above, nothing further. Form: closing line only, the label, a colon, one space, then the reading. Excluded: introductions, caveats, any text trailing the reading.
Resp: 8:15
